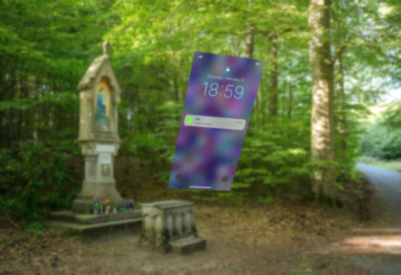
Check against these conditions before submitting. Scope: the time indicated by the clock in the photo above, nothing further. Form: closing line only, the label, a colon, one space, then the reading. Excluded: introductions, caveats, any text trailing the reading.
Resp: 18:59
